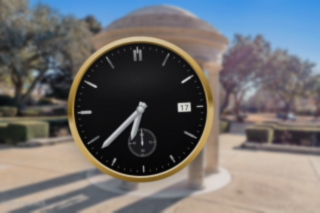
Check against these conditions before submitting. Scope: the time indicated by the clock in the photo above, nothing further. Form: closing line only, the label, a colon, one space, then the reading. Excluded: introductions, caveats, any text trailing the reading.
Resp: 6:38
